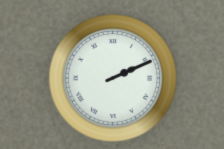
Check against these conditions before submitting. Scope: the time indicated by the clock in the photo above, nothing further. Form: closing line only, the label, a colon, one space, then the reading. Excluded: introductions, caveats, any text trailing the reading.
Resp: 2:11
